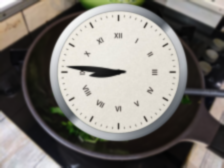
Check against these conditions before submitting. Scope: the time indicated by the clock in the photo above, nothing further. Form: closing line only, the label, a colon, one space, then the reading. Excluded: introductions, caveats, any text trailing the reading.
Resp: 8:46
